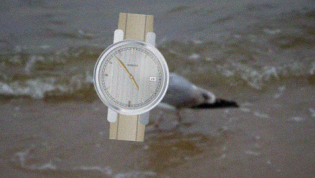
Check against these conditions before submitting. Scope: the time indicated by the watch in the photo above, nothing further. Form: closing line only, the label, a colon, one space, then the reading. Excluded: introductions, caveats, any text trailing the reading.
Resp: 4:53
